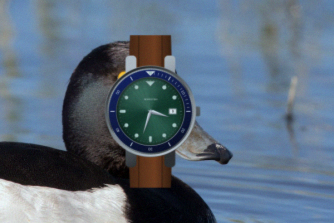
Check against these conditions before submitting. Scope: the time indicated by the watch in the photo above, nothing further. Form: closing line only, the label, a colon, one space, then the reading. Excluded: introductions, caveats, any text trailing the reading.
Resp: 3:33
